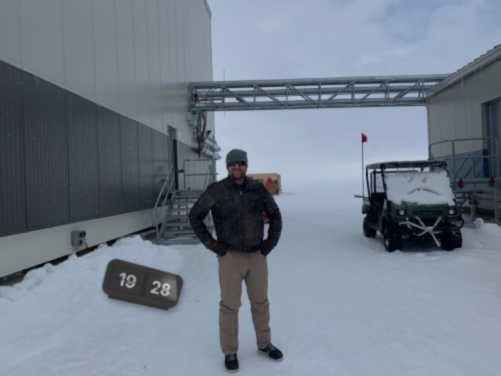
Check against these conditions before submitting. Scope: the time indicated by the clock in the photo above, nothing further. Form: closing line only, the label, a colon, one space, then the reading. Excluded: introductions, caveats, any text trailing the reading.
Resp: 19:28
